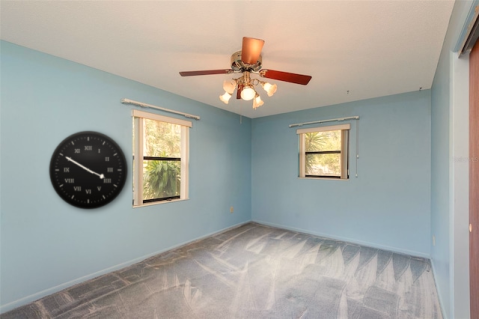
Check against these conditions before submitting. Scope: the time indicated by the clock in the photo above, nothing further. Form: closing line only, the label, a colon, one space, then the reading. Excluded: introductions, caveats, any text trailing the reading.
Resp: 3:50
